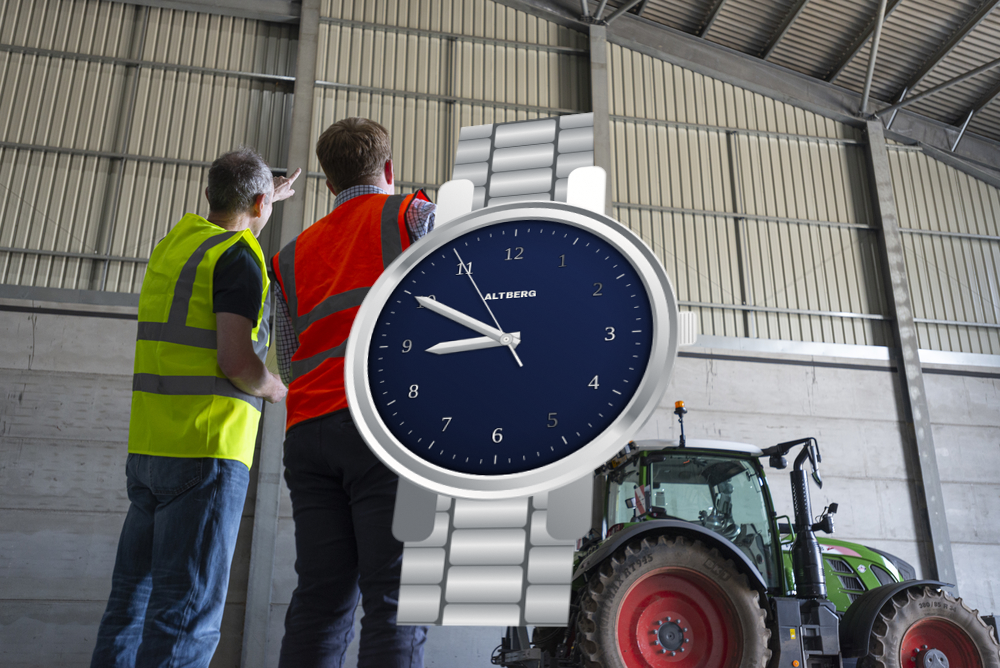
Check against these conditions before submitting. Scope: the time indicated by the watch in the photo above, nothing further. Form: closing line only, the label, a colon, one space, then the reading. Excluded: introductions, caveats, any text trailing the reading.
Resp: 8:49:55
